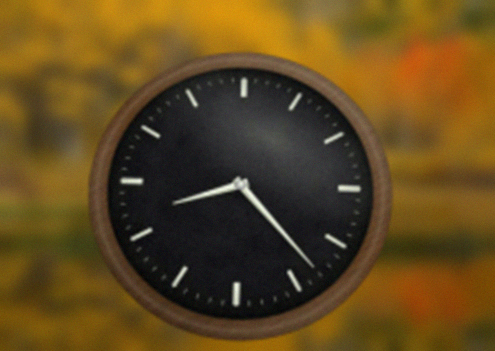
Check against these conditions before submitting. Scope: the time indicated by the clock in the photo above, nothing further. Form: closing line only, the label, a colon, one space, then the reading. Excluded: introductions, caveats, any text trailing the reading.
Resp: 8:23
